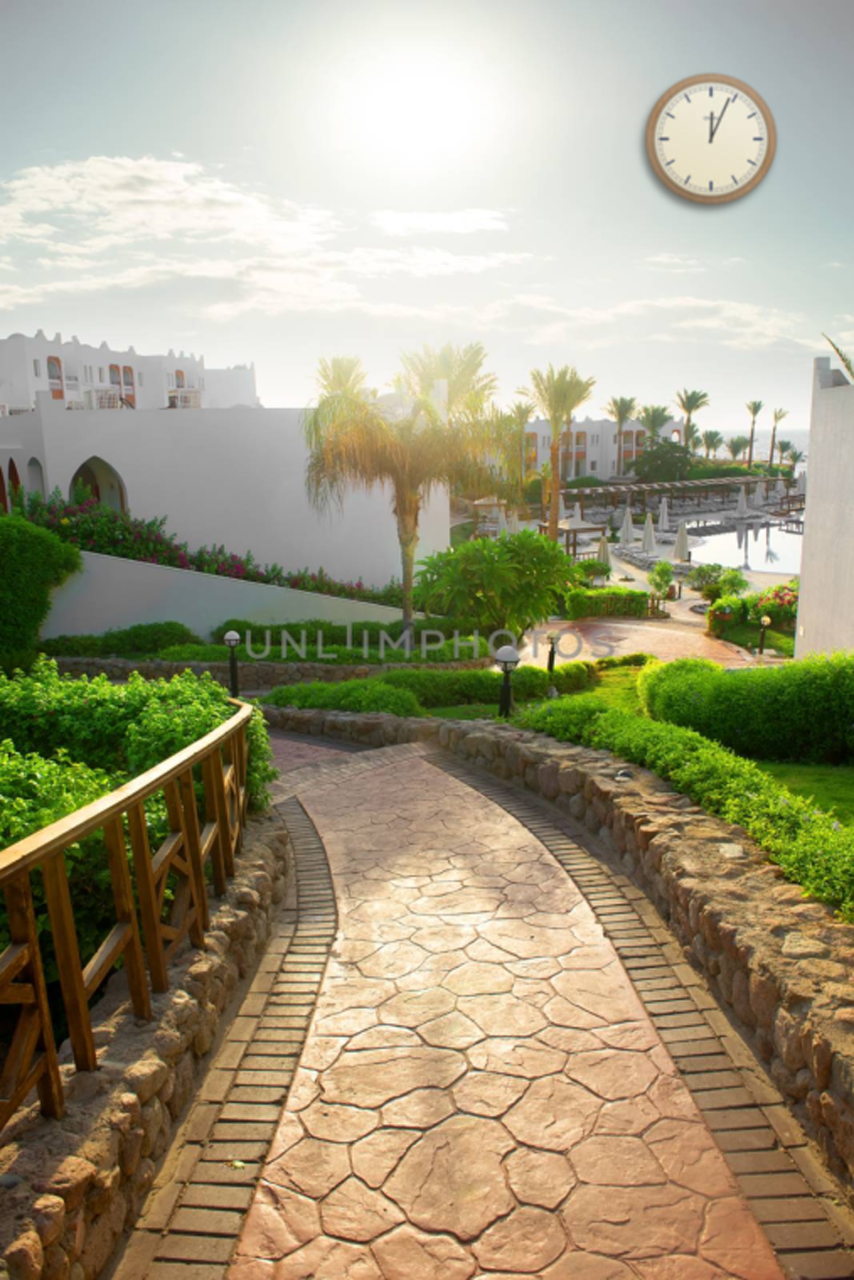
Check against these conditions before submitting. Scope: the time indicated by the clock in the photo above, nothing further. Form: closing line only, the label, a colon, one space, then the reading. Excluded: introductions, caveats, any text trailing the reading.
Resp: 12:04
